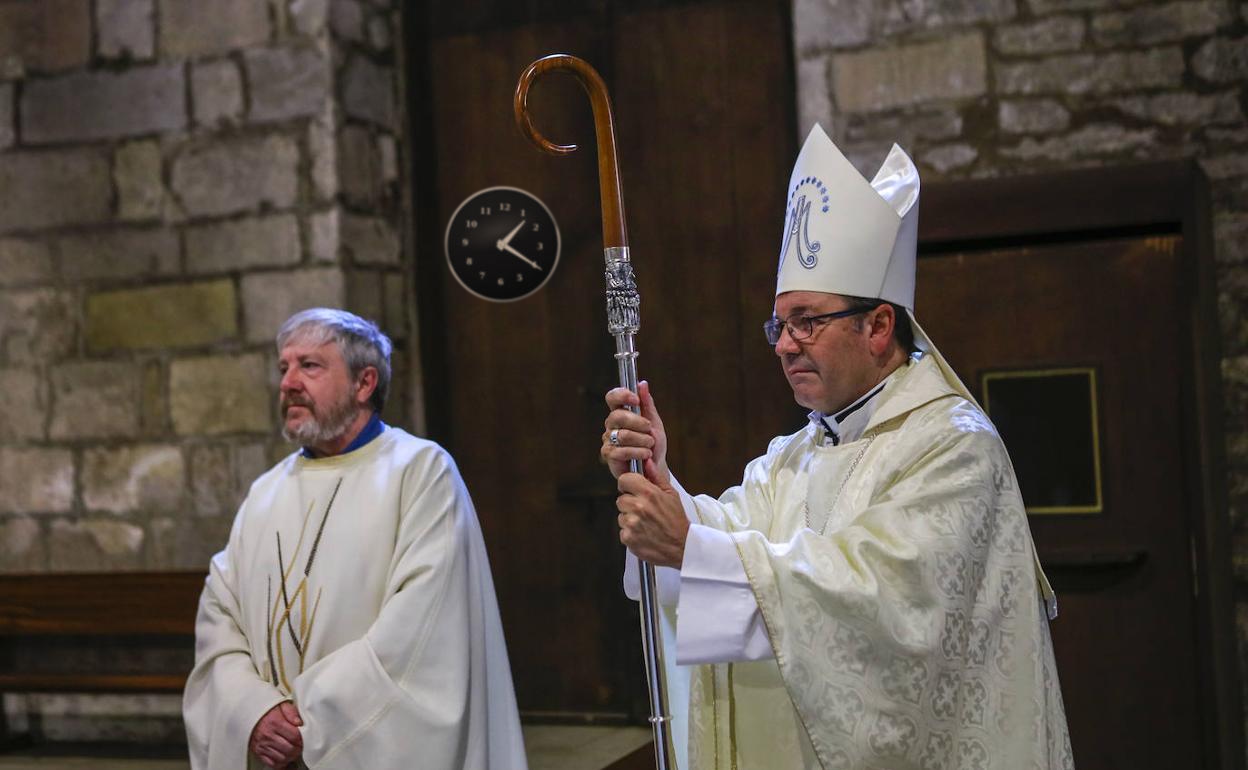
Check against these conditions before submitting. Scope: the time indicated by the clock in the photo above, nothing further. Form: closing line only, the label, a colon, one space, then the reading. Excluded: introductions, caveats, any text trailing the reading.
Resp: 1:20
